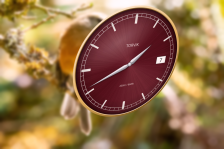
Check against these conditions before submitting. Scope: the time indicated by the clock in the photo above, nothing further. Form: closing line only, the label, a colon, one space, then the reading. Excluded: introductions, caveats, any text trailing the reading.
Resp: 1:41
